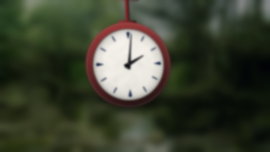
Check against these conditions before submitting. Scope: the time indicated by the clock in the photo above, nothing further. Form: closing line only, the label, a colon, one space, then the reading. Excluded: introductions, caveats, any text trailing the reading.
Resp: 2:01
